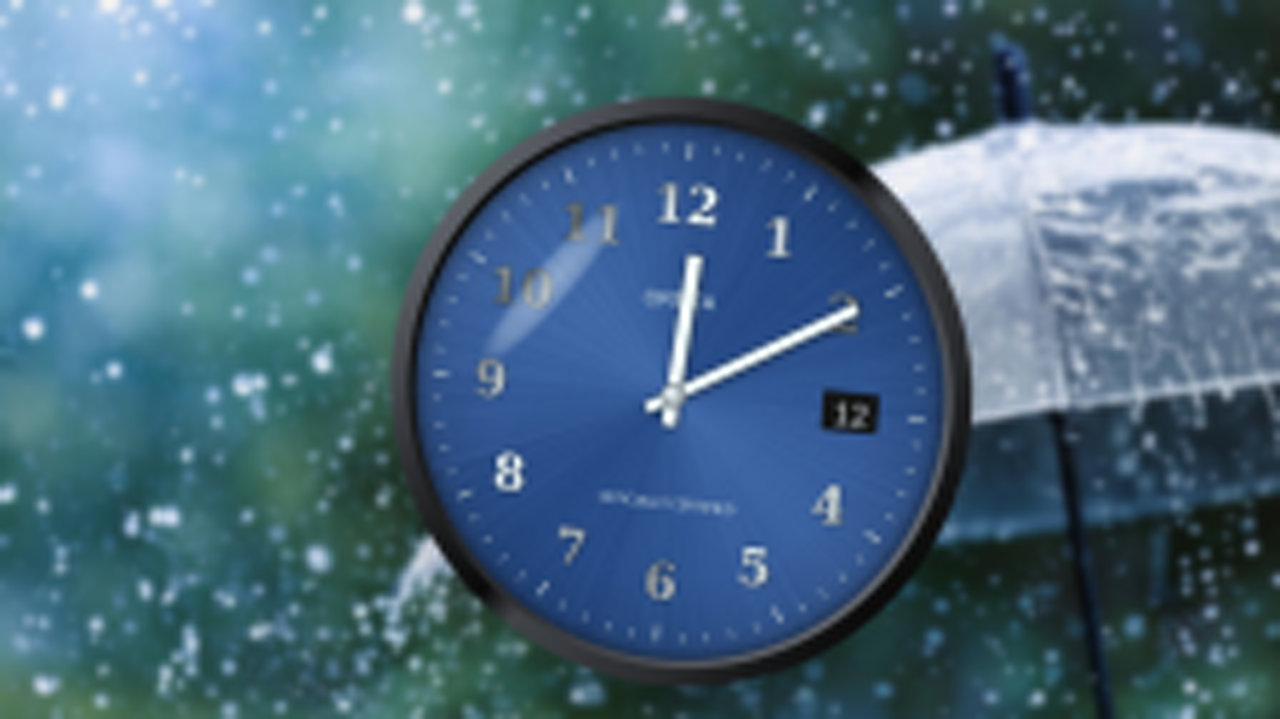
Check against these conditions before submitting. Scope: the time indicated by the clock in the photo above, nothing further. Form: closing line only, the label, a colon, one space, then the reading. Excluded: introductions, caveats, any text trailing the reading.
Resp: 12:10
